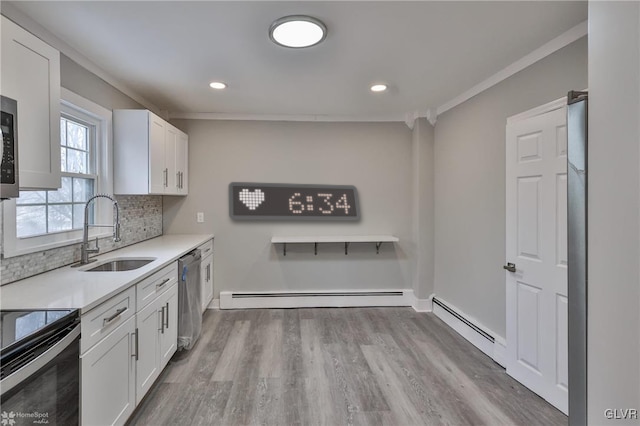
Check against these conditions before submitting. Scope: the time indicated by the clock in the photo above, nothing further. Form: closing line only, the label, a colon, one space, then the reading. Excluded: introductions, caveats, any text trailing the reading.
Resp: 6:34
